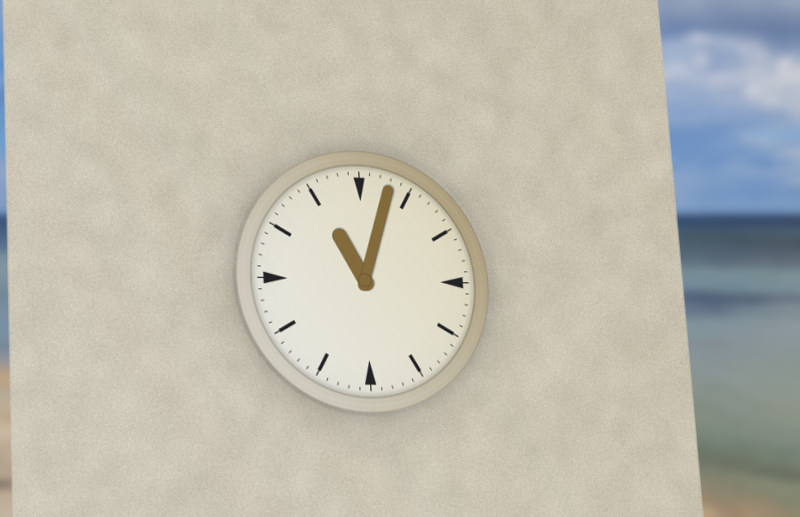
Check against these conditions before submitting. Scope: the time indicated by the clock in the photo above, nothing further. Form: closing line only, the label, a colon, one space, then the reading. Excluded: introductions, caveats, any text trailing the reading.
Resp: 11:03
